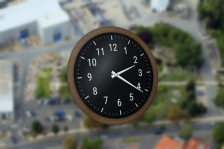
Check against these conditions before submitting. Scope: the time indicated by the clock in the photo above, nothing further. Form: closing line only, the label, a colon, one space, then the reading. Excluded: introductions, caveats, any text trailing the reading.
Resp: 2:21
